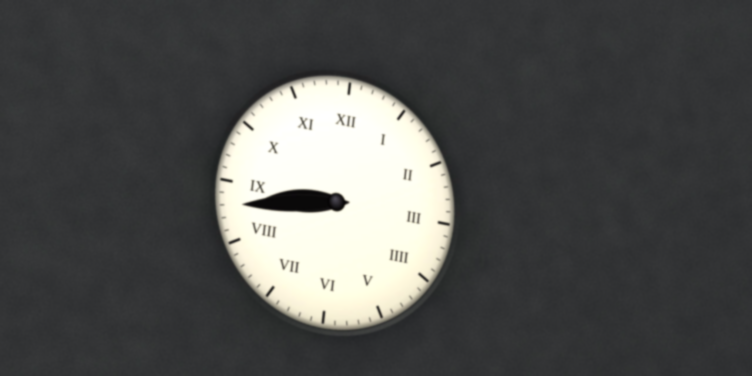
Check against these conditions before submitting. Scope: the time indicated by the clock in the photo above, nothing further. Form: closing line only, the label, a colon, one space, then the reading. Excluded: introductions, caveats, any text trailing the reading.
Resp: 8:43
